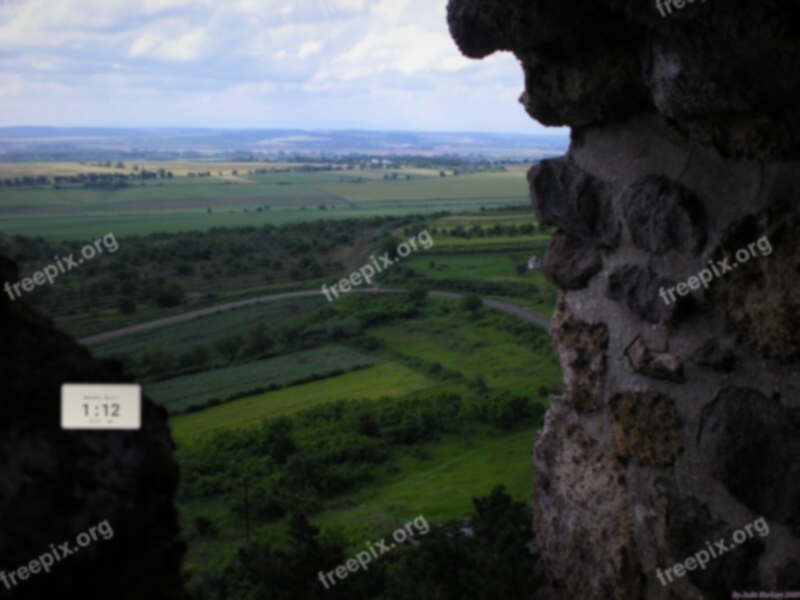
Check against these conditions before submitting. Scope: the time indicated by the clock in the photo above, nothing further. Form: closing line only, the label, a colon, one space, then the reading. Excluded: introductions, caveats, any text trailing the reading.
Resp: 1:12
